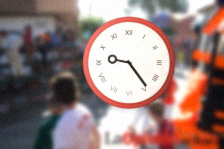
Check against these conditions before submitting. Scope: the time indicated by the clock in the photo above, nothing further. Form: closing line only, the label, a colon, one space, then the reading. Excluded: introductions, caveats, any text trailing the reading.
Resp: 9:24
